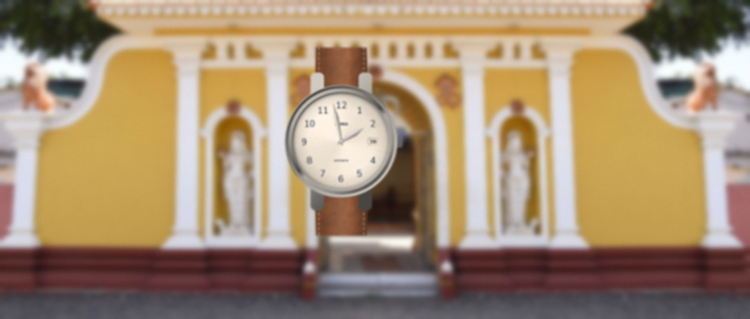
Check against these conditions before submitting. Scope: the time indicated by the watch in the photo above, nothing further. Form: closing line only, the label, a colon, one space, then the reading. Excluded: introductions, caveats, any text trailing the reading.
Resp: 1:58
